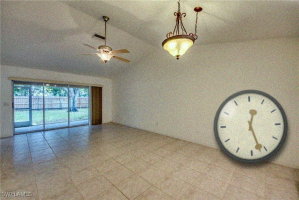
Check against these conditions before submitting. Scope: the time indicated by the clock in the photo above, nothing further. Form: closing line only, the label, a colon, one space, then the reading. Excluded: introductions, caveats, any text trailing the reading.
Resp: 12:27
